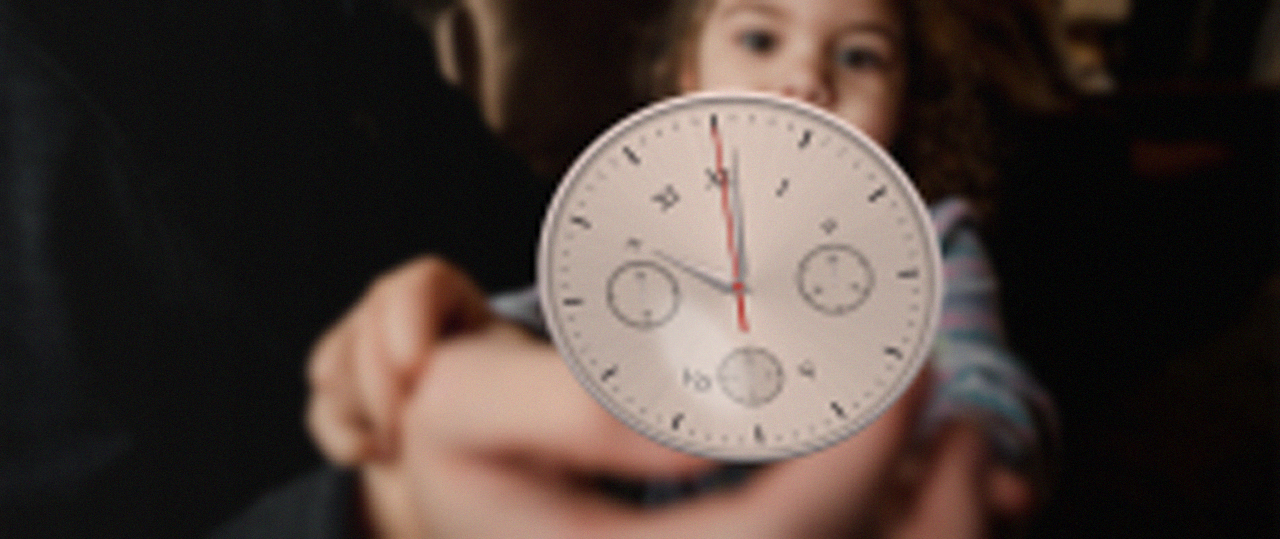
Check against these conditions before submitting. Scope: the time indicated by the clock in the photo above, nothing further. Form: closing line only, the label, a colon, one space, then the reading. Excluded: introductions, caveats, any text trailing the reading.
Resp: 10:01
